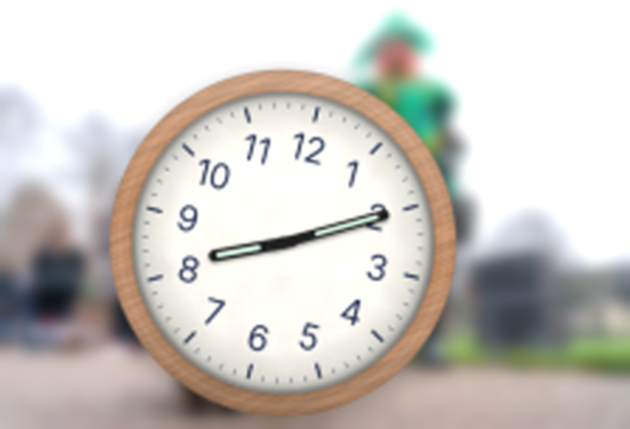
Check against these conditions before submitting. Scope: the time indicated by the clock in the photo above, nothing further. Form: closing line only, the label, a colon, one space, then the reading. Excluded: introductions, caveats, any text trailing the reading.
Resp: 8:10
